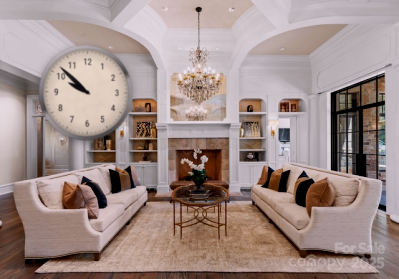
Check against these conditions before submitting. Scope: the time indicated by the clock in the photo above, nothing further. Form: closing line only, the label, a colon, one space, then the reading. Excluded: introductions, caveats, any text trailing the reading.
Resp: 9:52
